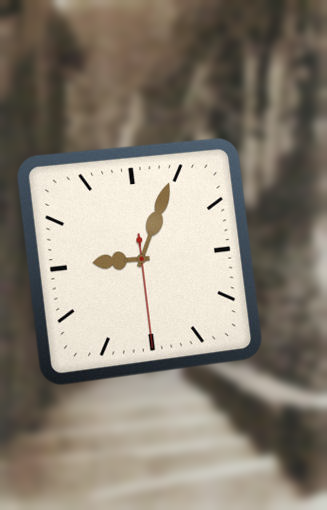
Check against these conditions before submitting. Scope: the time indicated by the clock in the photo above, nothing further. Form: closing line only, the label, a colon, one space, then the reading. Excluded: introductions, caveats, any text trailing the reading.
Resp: 9:04:30
